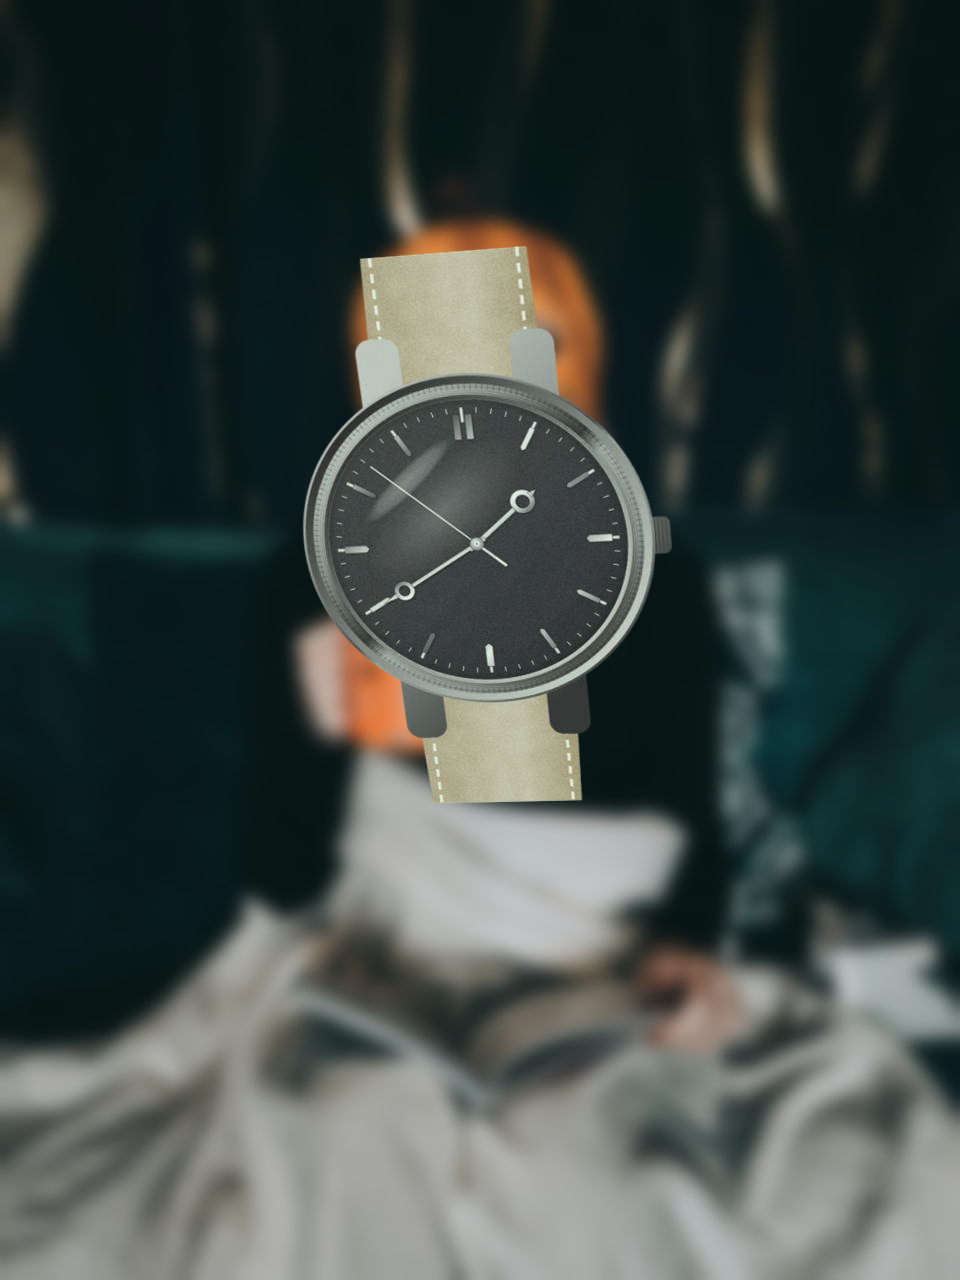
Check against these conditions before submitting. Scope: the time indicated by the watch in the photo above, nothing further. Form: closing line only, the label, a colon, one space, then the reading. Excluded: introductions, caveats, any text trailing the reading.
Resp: 1:39:52
